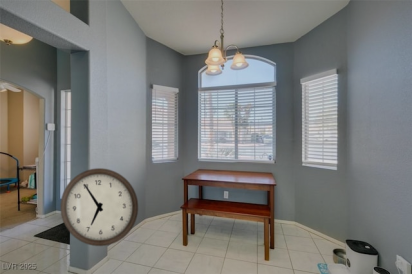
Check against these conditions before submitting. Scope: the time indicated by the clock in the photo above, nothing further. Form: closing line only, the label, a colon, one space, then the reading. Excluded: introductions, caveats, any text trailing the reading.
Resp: 6:55
